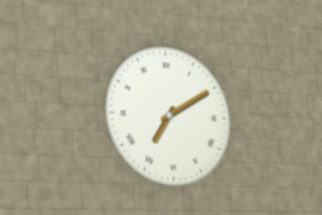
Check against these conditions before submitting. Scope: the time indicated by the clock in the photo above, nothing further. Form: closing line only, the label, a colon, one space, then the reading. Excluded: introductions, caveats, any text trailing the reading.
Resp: 7:10
